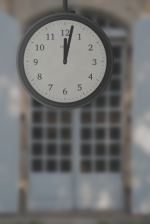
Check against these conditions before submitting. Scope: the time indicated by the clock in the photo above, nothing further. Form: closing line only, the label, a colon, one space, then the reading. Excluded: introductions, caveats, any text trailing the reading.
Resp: 12:02
